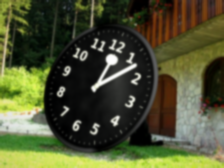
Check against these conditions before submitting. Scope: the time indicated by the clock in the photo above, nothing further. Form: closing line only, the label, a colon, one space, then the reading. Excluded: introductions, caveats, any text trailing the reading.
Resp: 12:07
